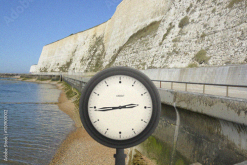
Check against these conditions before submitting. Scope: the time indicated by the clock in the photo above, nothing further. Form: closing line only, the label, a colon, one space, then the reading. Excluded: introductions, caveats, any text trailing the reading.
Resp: 2:44
